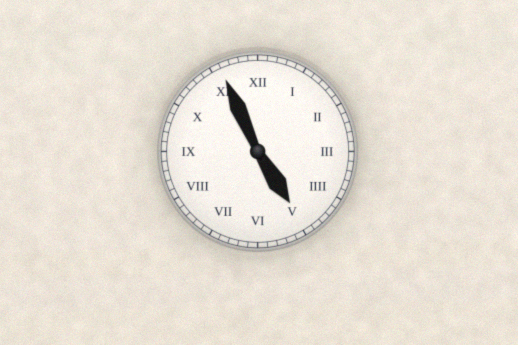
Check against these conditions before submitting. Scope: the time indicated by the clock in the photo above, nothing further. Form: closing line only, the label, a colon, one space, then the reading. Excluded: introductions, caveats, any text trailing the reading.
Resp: 4:56
